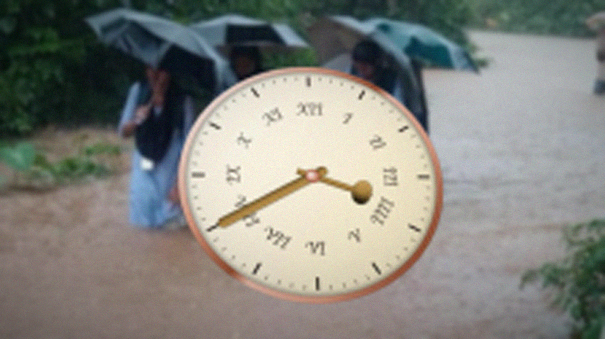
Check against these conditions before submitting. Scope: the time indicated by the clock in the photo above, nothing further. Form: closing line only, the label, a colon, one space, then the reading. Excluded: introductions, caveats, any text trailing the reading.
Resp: 3:40
